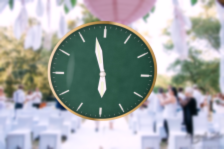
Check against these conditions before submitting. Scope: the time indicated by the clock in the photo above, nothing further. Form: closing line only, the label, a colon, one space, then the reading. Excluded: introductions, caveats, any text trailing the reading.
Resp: 5:58
